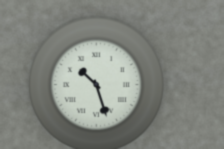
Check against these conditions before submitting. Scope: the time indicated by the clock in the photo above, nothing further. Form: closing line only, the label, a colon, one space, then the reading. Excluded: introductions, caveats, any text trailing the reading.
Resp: 10:27
